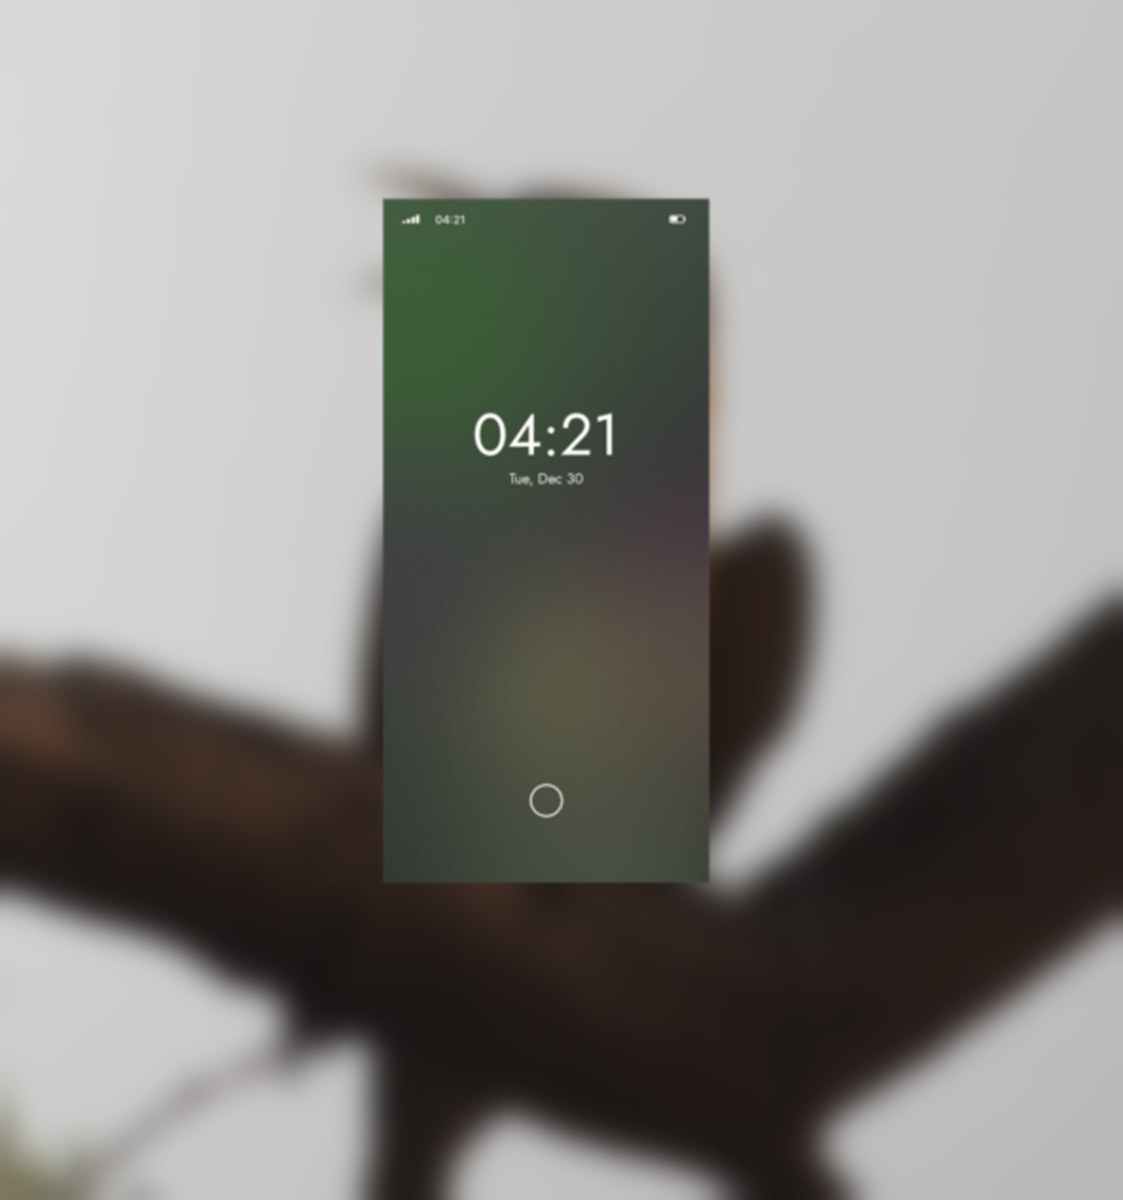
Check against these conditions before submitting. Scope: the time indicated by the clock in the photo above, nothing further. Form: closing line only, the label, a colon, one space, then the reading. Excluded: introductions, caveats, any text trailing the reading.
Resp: 4:21
